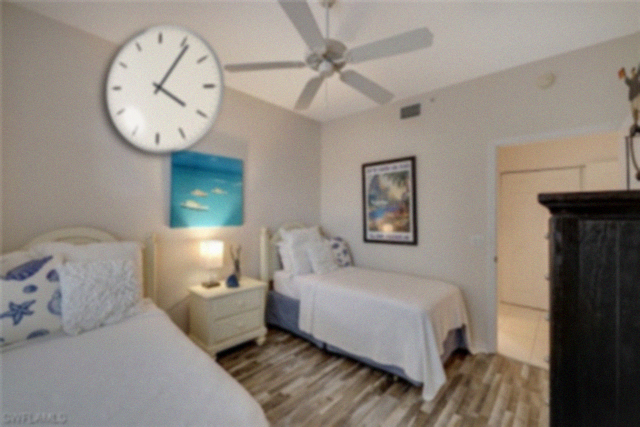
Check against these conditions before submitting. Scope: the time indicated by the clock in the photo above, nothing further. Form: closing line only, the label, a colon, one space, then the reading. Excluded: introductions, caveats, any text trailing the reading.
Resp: 4:06
